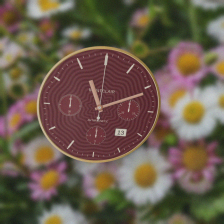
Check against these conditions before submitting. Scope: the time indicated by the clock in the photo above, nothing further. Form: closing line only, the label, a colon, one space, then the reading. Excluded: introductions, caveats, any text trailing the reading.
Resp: 11:11
